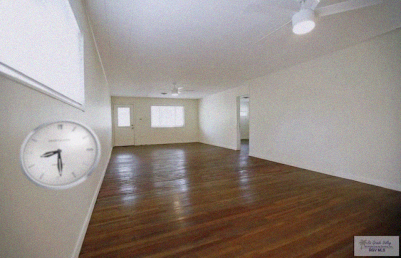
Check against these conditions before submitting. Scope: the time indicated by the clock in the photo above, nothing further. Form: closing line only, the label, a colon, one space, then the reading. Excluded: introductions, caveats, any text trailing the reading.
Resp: 8:29
